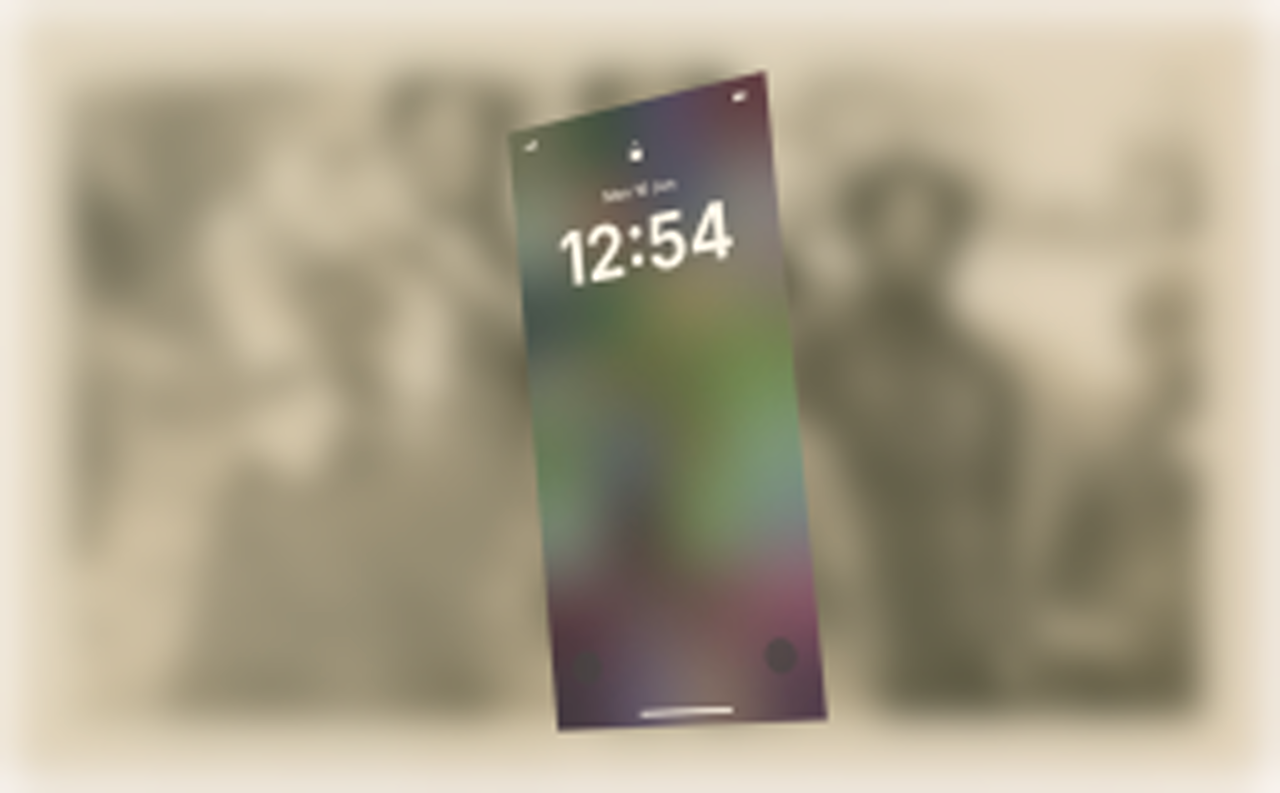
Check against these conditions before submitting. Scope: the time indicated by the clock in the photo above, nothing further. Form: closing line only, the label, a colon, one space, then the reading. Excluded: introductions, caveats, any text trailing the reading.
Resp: 12:54
